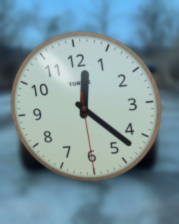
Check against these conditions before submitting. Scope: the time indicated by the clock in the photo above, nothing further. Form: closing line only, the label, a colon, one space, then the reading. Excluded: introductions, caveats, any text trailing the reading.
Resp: 12:22:30
